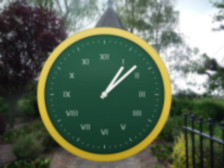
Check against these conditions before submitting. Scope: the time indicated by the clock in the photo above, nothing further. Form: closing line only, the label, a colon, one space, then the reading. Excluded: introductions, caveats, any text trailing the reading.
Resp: 1:08
